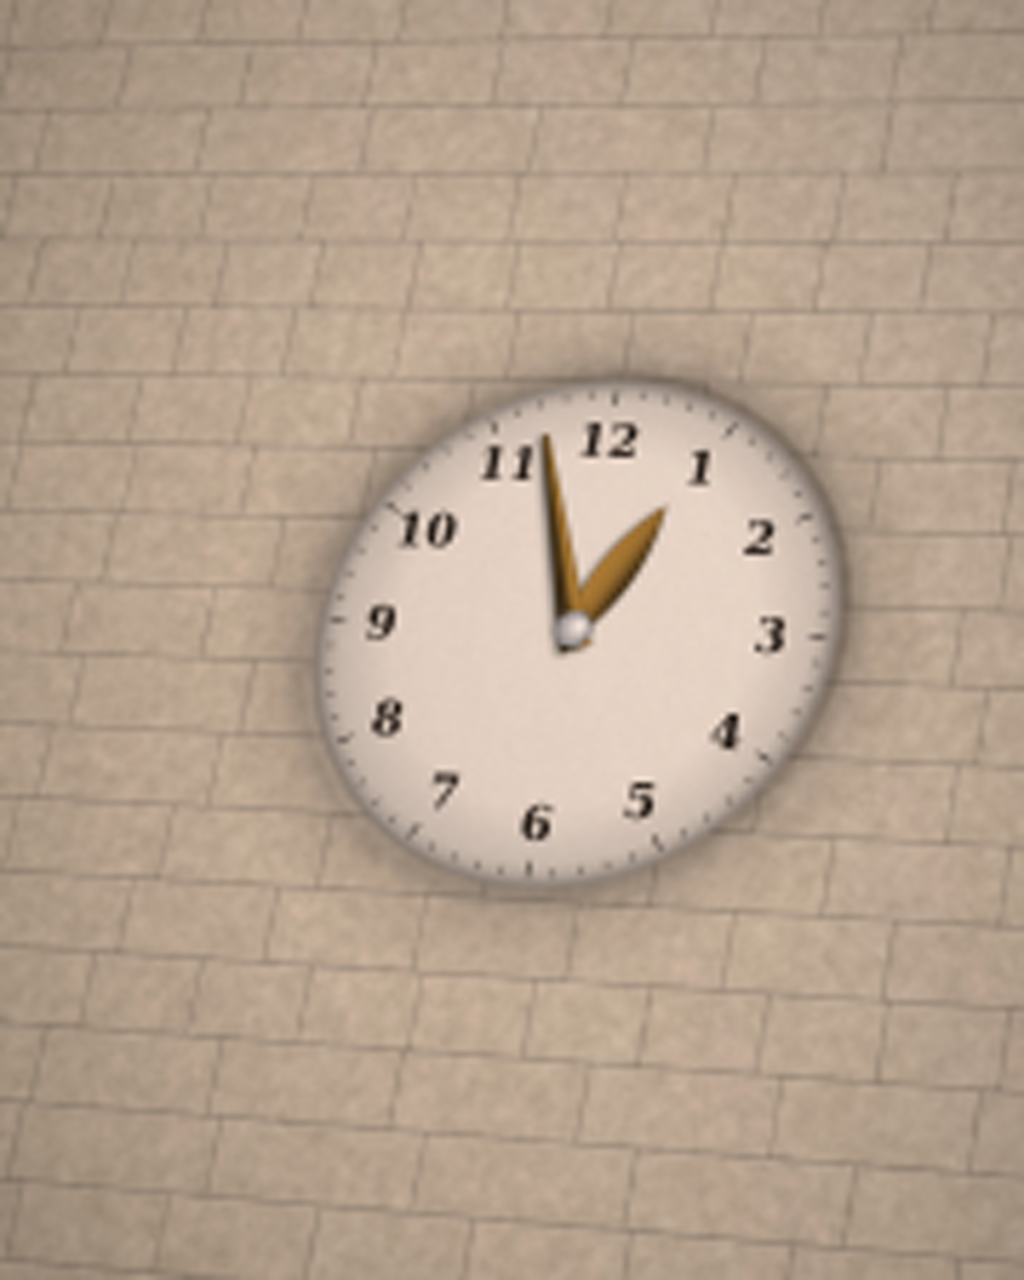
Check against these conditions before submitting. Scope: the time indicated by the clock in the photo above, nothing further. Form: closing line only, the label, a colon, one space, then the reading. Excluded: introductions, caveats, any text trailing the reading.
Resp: 12:57
